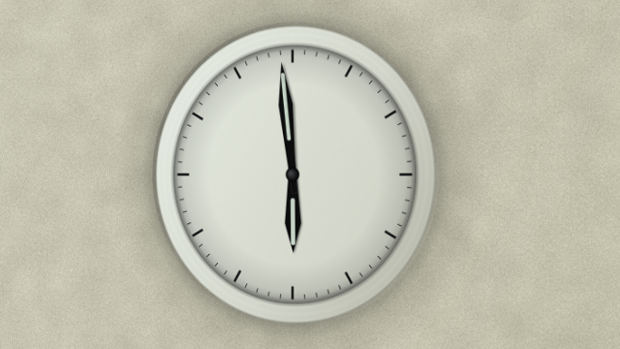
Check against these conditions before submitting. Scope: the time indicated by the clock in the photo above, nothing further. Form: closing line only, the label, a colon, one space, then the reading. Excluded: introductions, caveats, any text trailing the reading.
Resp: 5:59
